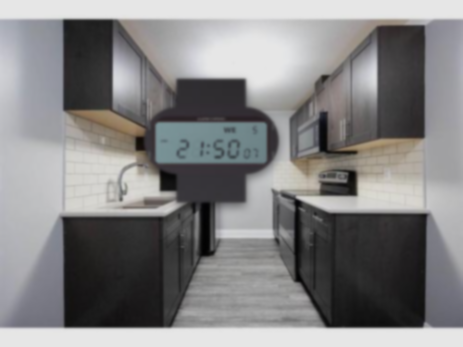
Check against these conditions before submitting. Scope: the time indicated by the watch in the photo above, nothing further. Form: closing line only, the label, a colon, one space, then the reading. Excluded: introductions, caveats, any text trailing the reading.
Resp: 21:50
